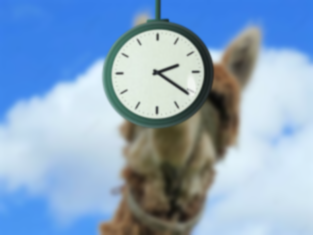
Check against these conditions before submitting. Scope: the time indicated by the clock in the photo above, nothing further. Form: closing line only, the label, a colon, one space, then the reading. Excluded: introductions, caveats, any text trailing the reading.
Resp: 2:21
